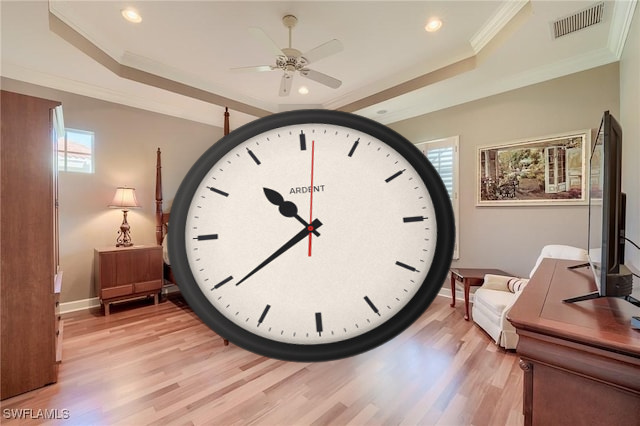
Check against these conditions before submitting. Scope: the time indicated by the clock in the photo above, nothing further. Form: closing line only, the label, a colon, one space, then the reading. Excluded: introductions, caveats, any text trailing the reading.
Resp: 10:39:01
